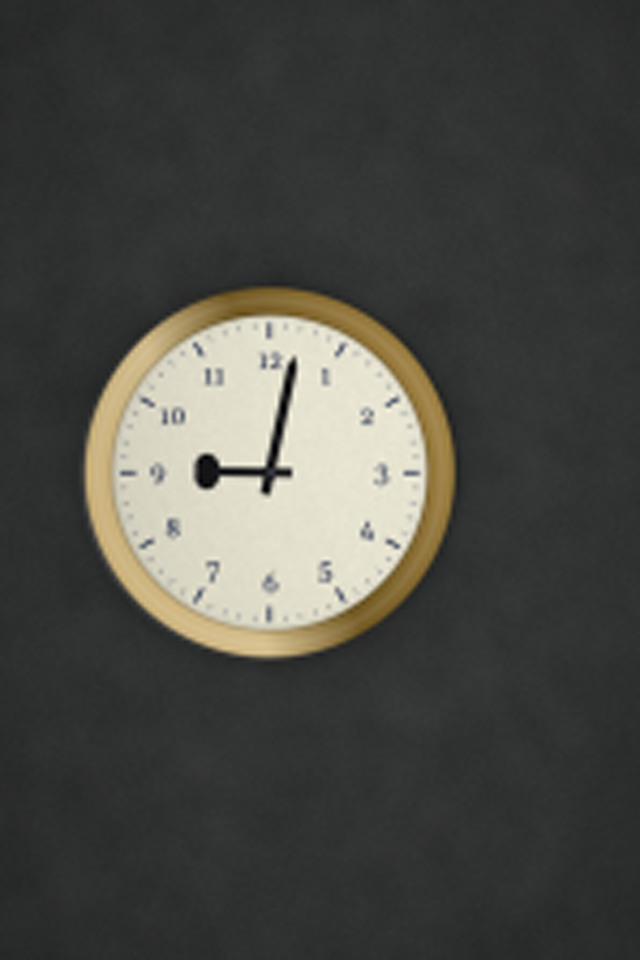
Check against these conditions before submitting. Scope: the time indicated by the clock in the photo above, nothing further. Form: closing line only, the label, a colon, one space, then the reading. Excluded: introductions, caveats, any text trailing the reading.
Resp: 9:02
